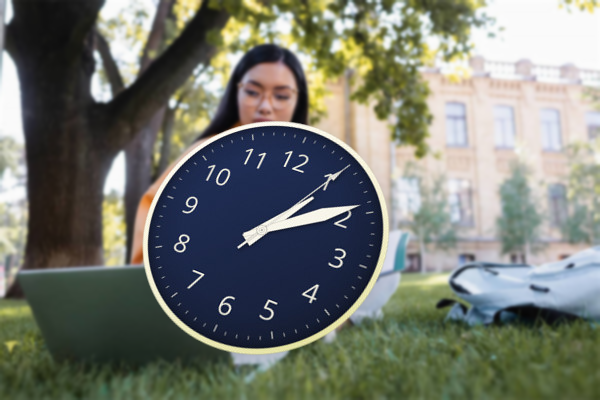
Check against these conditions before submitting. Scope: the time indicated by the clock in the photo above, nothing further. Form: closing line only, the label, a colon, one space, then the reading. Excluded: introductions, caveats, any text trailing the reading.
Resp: 1:09:05
